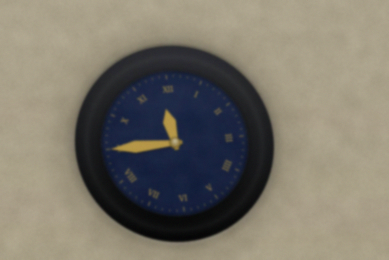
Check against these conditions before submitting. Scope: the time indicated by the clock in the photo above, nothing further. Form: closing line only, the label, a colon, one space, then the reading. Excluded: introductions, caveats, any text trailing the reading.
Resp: 11:45
